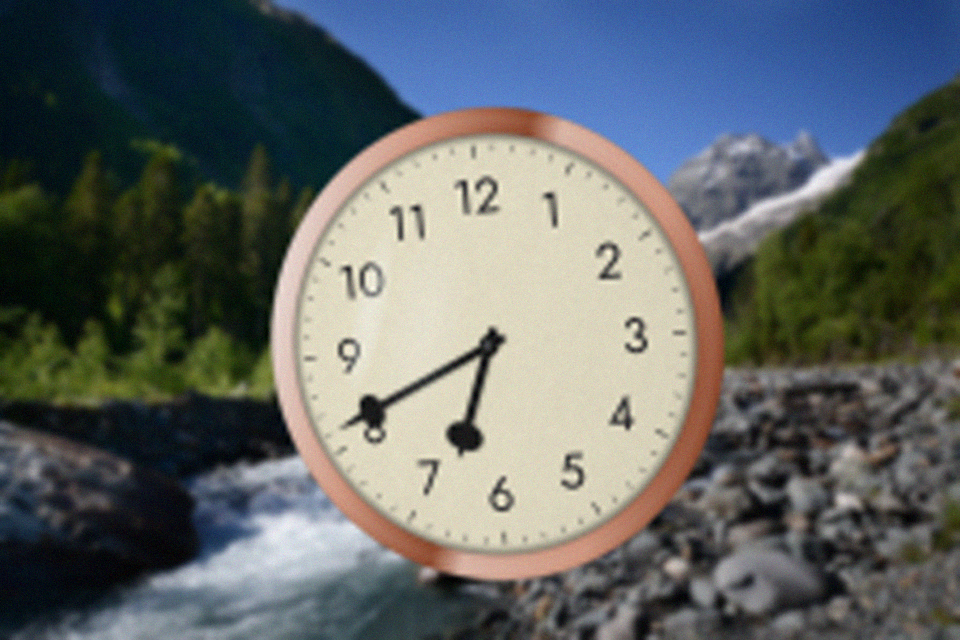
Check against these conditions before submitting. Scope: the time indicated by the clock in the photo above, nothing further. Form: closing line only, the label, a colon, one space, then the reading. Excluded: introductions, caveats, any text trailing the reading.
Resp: 6:41
